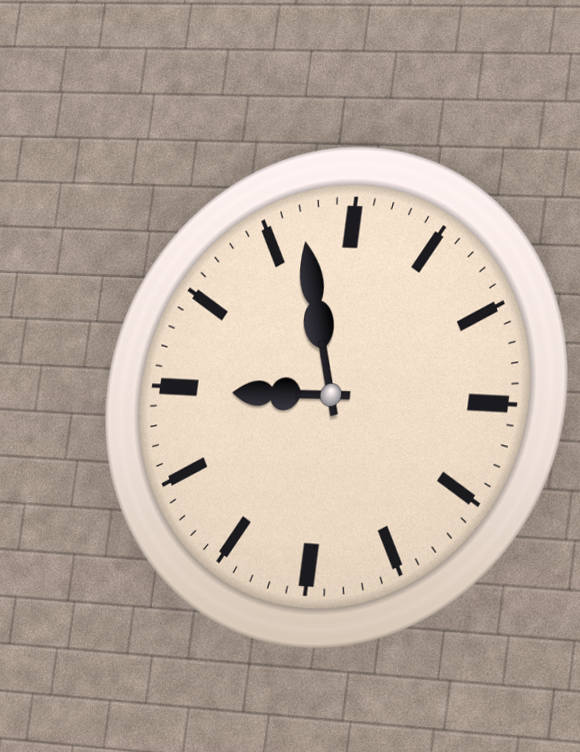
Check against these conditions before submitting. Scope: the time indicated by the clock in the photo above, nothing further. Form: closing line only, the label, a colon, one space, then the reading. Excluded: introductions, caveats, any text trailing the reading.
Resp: 8:57
